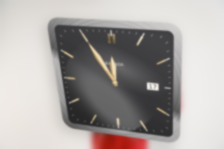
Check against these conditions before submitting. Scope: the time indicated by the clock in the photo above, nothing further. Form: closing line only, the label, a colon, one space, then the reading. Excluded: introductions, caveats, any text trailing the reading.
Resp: 11:55
